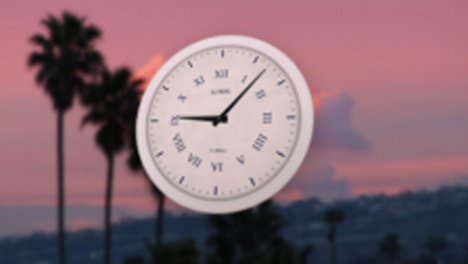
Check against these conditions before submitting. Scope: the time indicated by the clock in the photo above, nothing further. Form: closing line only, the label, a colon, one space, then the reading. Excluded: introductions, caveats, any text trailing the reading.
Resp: 9:07
